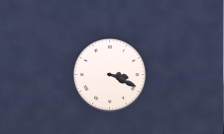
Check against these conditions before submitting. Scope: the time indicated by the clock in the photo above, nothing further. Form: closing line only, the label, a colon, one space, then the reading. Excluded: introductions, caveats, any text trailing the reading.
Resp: 3:19
